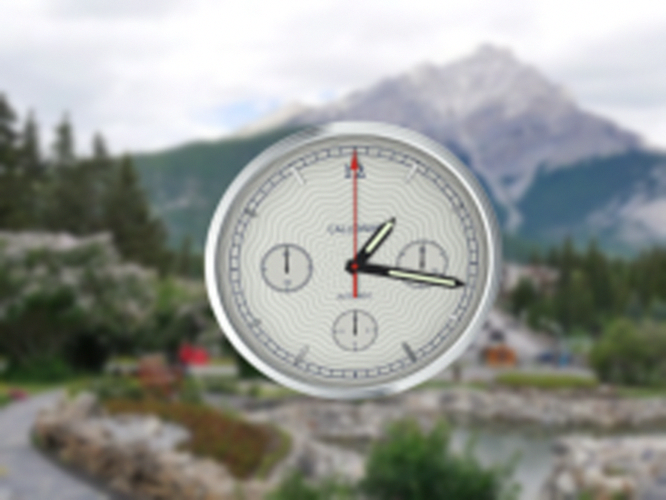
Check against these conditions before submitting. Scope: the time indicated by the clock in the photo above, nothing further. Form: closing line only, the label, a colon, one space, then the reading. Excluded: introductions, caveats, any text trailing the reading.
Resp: 1:17
